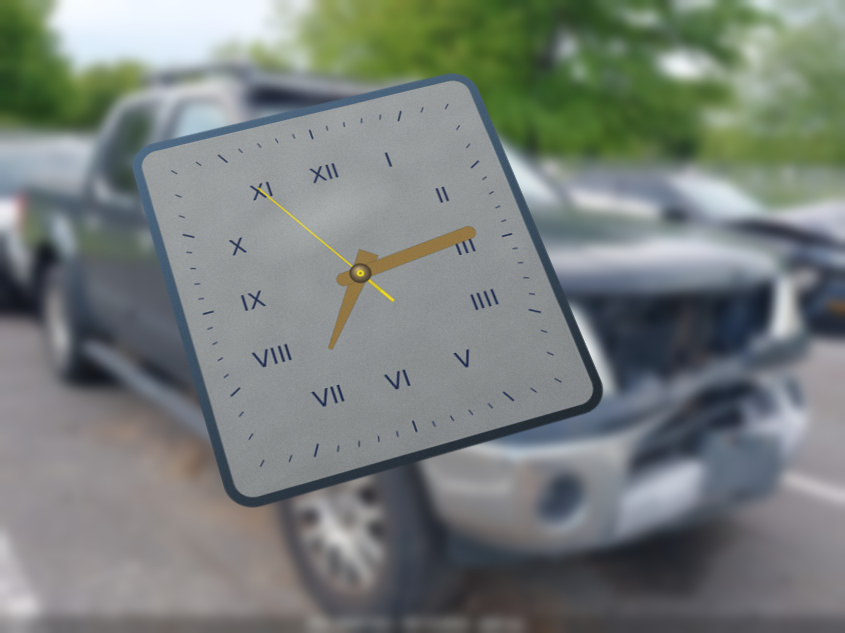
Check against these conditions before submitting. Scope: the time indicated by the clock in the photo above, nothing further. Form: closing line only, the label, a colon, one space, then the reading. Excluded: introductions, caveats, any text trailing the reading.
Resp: 7:13:55
